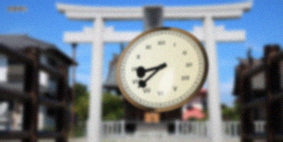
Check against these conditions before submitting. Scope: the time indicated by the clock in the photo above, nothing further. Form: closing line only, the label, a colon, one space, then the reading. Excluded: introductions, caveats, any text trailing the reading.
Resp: 8:38
